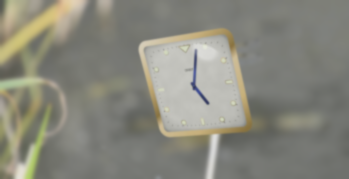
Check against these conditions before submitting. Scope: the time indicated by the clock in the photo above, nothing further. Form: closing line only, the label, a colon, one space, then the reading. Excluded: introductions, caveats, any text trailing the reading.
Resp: 5:03
